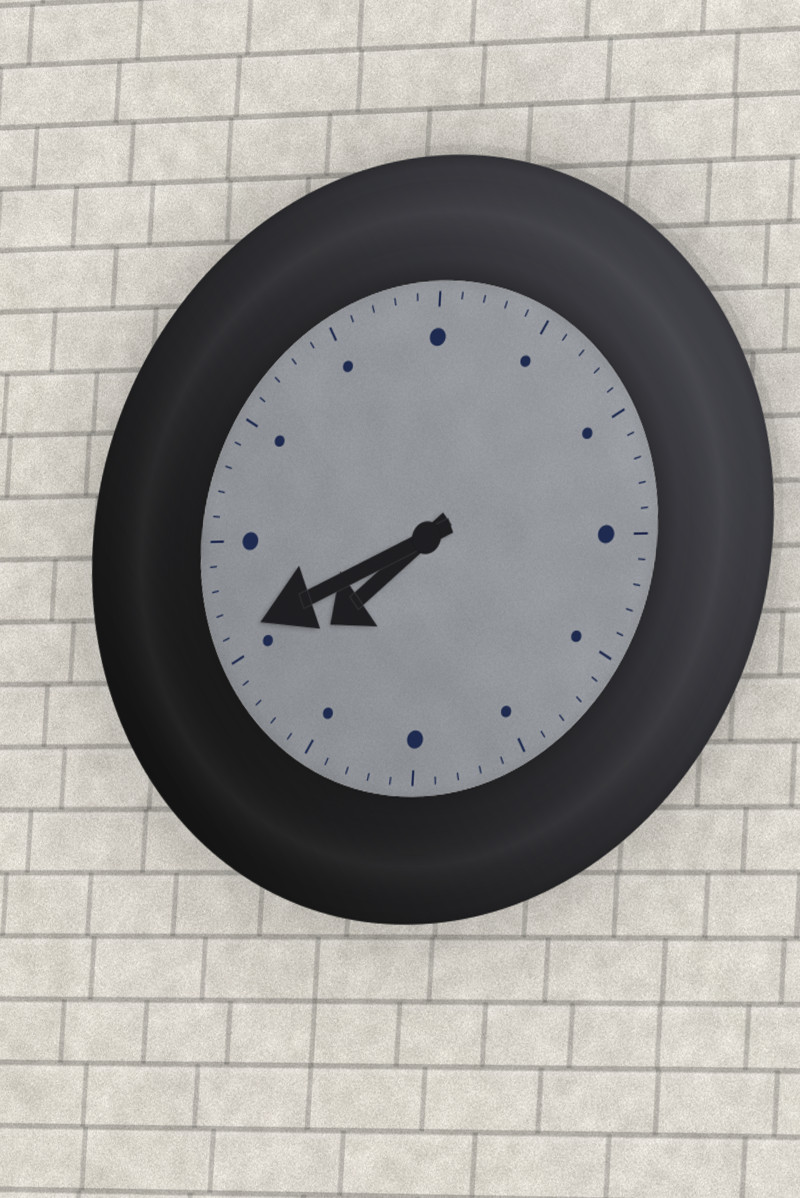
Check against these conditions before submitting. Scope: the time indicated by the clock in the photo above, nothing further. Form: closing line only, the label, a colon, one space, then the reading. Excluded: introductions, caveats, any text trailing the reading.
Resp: 7:41
